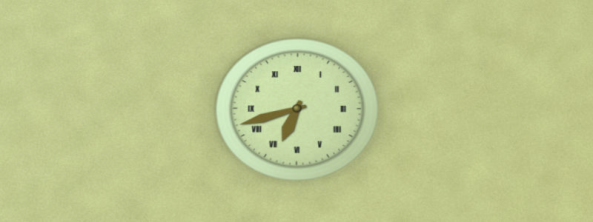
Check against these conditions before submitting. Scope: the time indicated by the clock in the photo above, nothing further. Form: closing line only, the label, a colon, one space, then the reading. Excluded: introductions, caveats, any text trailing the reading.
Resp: 6:42
